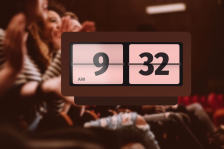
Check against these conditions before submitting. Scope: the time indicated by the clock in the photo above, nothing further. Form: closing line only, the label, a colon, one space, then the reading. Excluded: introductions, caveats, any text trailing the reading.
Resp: 9:32
